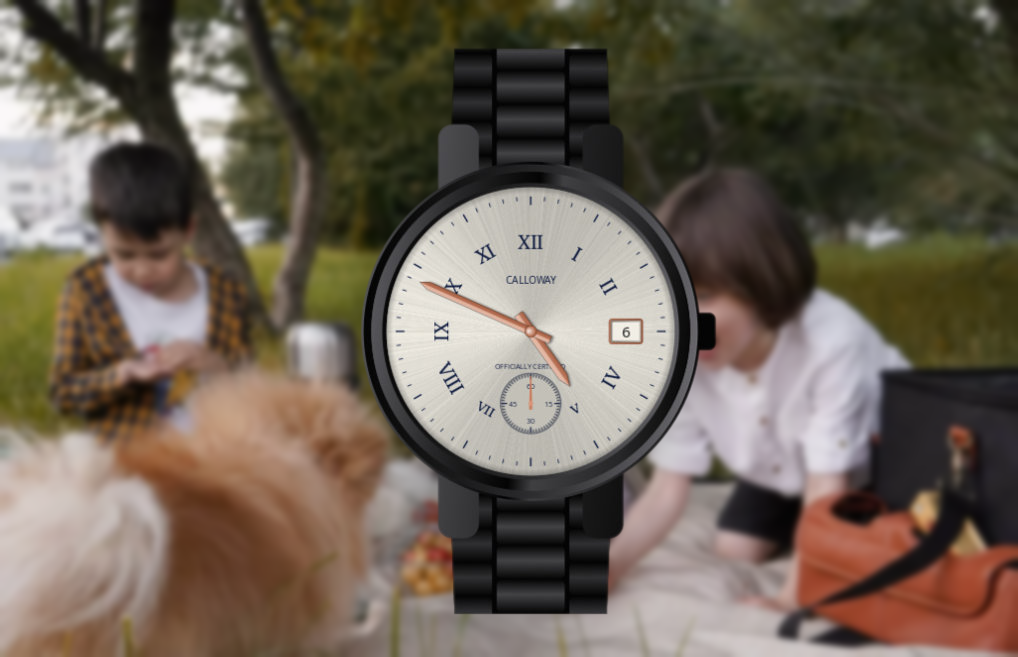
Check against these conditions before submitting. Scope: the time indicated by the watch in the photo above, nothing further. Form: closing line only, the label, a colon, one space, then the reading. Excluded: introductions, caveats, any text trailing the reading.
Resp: 4:49
